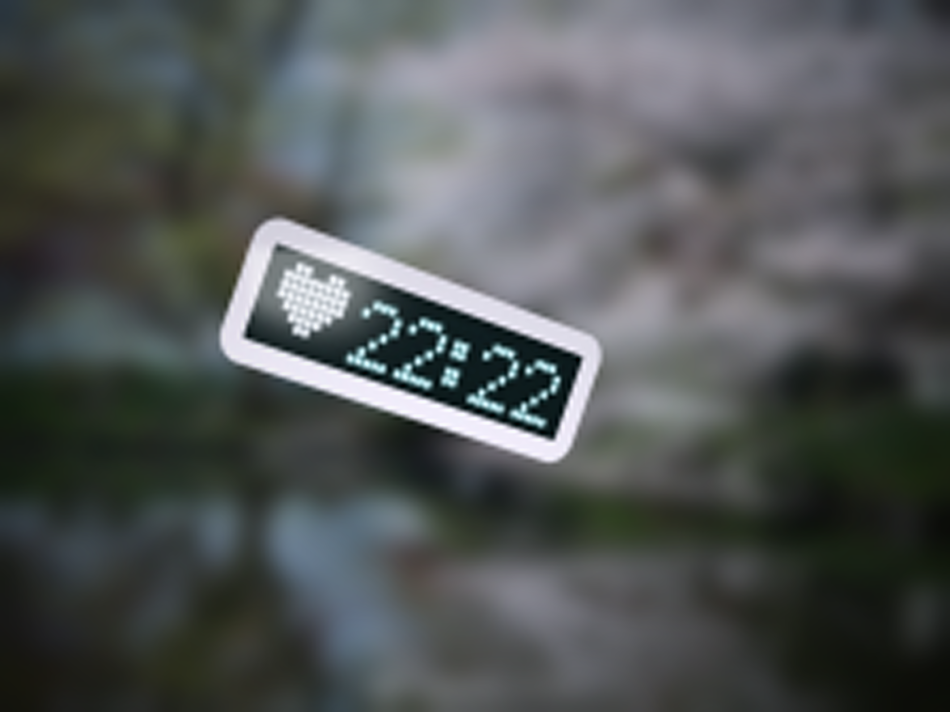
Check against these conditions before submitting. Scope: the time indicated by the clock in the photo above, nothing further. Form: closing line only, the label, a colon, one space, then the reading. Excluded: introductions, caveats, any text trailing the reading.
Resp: 22:22
